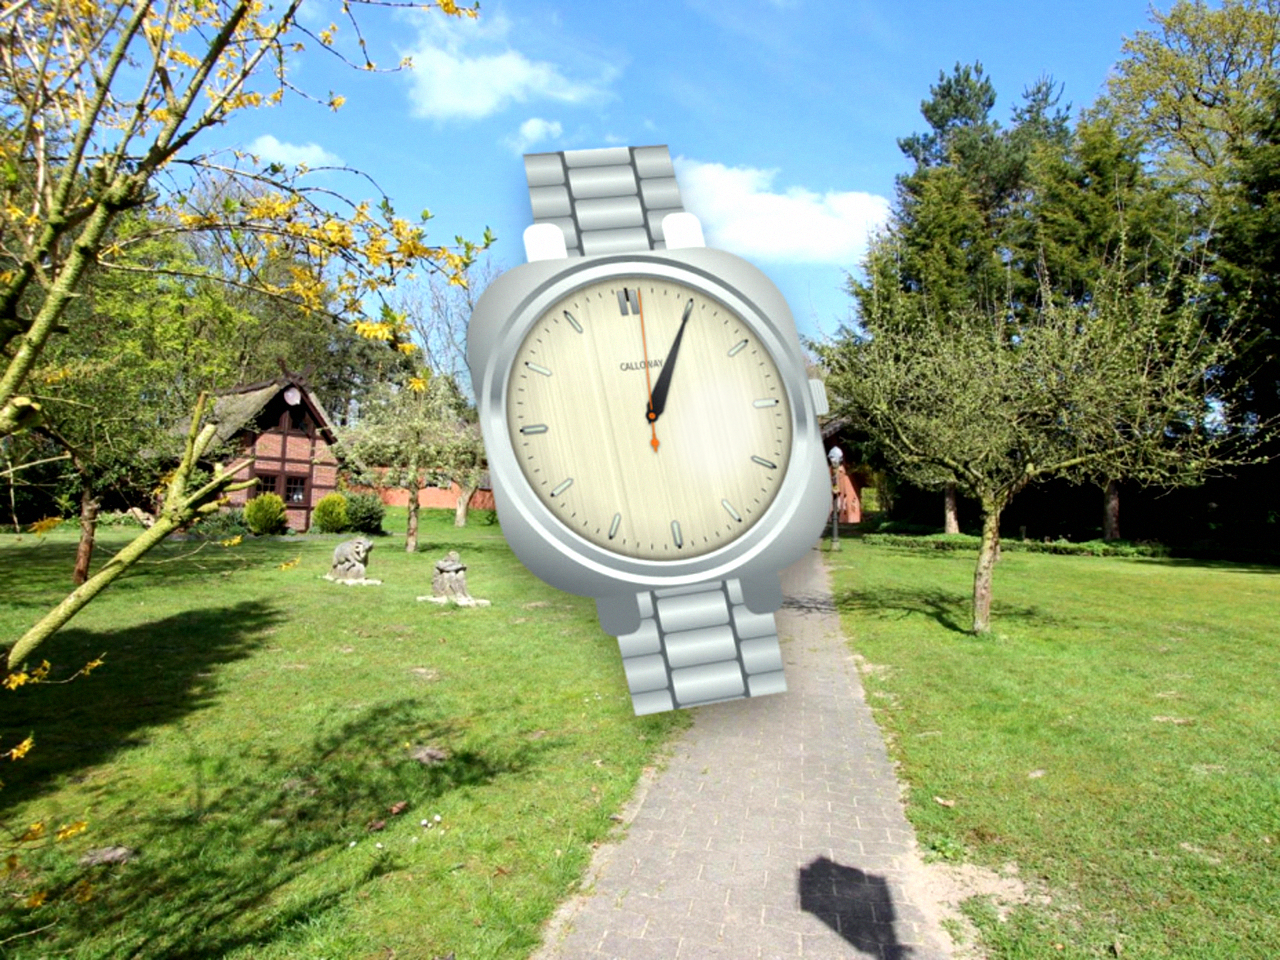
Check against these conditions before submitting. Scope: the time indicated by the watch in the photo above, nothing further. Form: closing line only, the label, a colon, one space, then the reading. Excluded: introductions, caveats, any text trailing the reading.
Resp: 1:05:01
